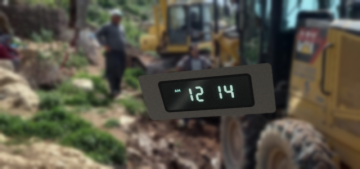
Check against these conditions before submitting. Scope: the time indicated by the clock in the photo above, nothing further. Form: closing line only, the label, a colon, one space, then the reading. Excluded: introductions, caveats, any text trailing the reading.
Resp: 12:14
